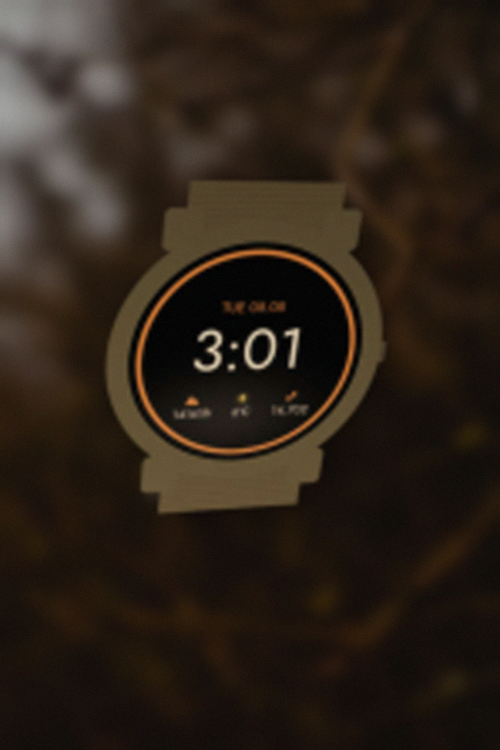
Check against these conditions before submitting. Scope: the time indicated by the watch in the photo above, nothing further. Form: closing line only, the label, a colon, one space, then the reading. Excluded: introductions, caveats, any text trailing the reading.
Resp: 3:01
